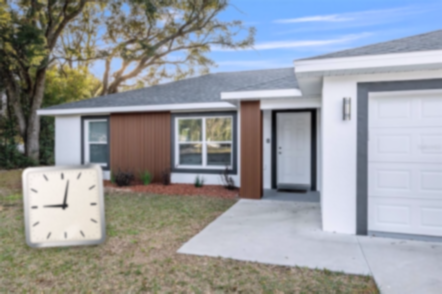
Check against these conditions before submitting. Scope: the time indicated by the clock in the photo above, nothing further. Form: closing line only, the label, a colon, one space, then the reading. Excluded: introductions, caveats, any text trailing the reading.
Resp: 9:02
